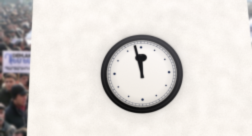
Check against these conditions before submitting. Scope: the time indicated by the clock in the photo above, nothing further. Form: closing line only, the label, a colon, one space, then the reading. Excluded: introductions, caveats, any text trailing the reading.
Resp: 11:58
